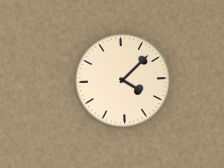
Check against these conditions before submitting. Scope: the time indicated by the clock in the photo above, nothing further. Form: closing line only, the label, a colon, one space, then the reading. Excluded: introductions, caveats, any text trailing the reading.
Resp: 4:08
